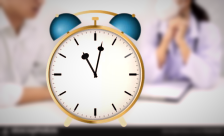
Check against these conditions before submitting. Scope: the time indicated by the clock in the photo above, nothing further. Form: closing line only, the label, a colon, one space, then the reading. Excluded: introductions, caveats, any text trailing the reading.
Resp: 11:02
